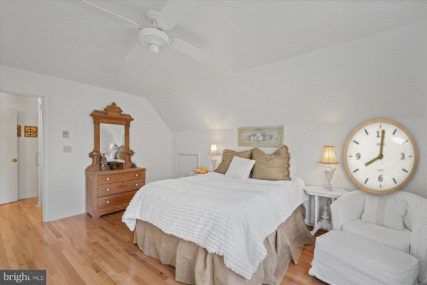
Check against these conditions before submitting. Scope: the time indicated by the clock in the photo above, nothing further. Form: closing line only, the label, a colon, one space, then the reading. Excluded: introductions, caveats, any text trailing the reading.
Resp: 8:01
